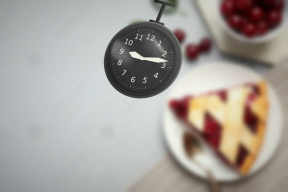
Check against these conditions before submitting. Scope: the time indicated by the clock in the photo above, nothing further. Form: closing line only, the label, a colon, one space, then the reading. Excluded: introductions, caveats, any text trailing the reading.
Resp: 9:13
